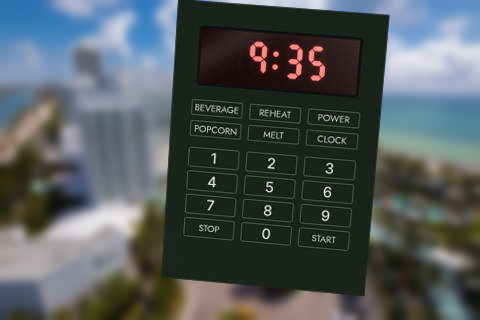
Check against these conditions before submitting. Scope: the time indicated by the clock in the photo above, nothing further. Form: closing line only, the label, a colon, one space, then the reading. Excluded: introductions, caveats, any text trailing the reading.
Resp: 9:35
